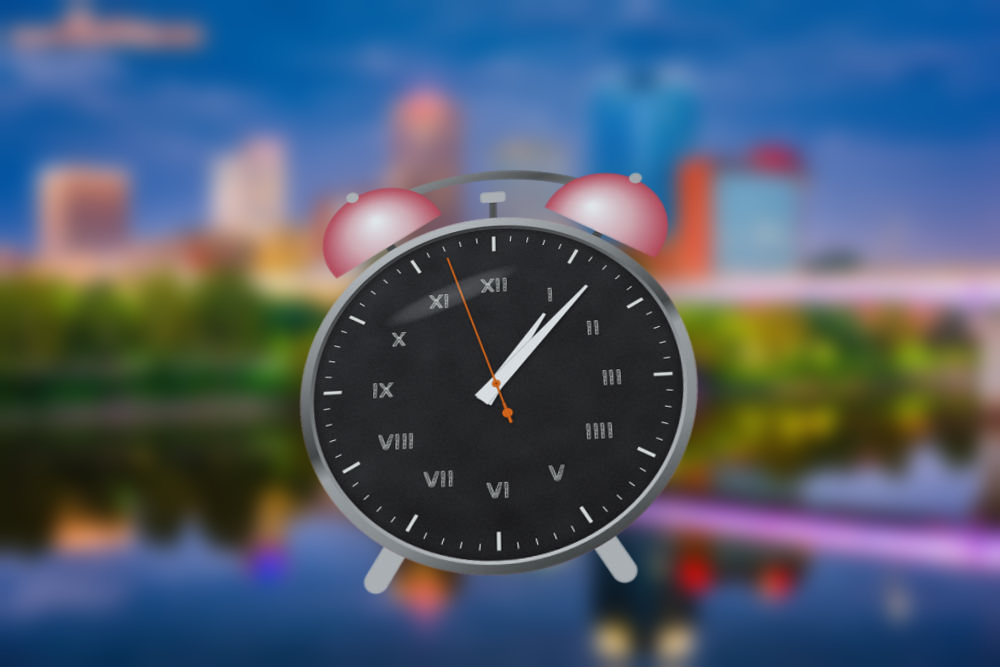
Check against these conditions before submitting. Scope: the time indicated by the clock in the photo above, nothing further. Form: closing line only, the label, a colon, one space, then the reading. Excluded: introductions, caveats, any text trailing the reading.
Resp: 1:06:57
